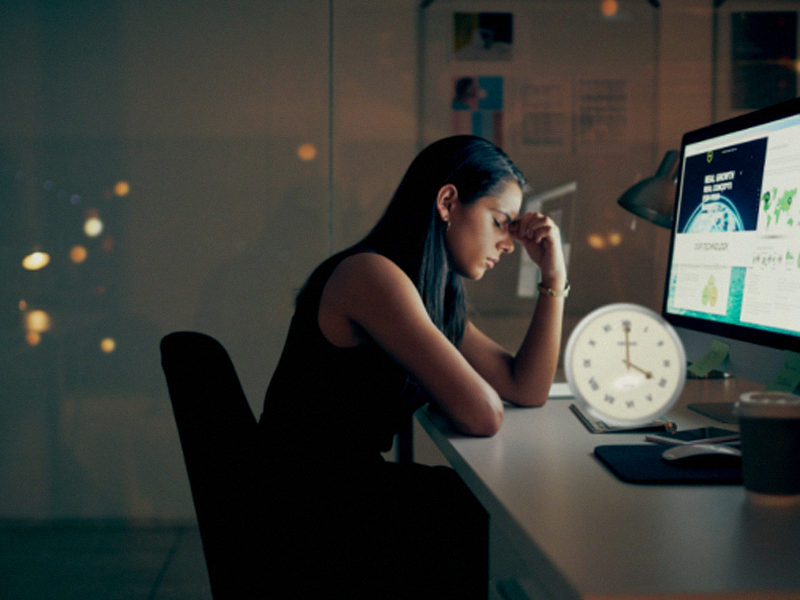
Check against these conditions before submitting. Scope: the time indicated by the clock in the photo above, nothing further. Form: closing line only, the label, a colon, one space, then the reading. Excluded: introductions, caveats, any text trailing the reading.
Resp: 4:00
